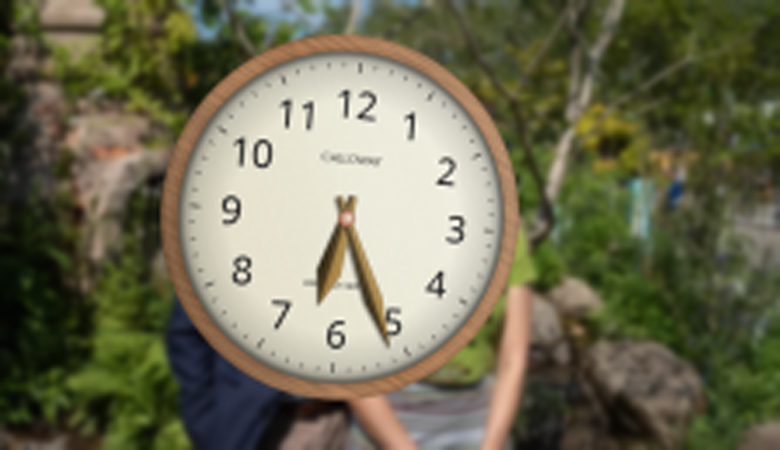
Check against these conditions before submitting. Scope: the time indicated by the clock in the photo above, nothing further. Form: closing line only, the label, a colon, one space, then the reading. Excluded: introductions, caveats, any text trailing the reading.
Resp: 6:26
